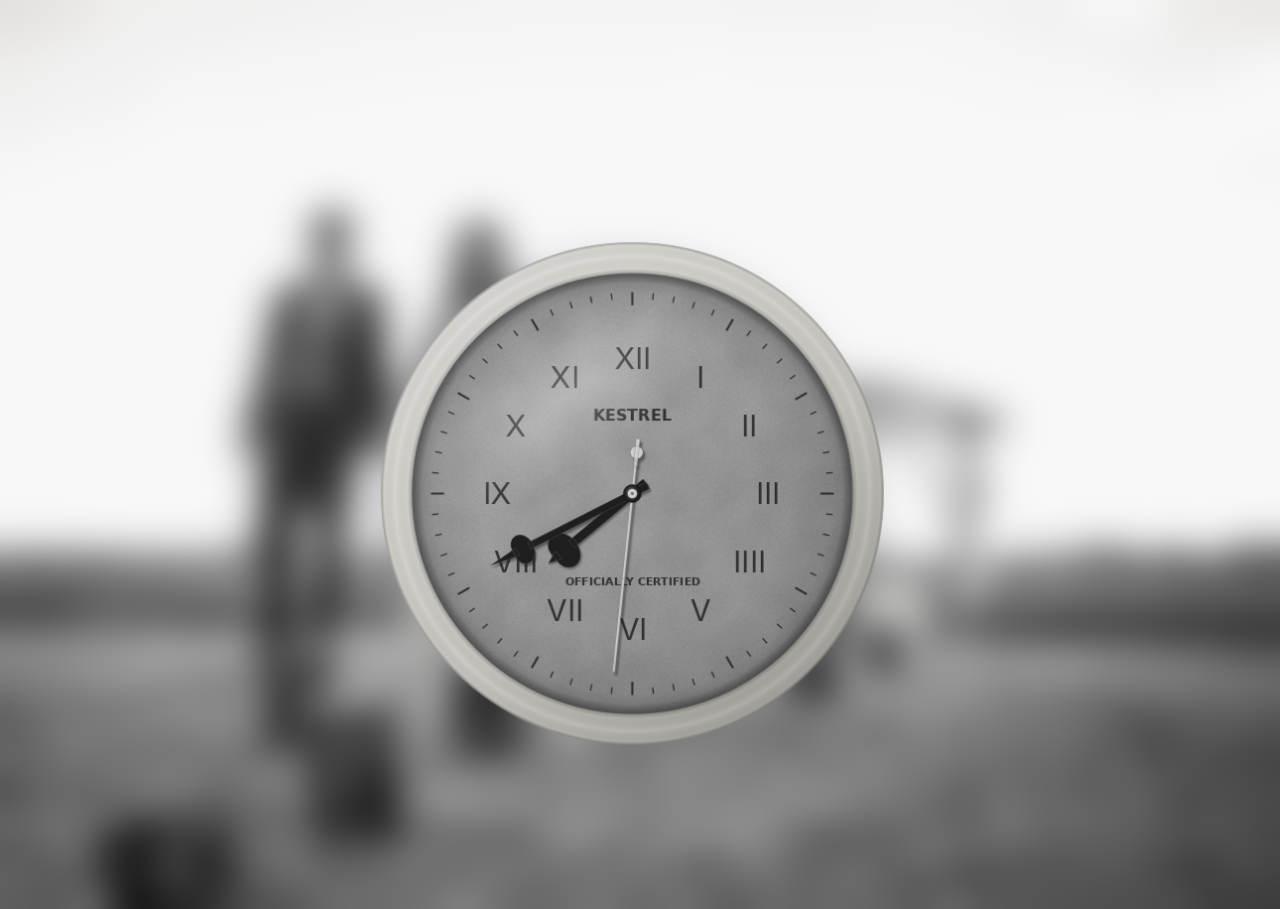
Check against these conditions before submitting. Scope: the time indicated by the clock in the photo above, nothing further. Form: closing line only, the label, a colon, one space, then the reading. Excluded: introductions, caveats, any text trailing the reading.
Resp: 7:40:31
